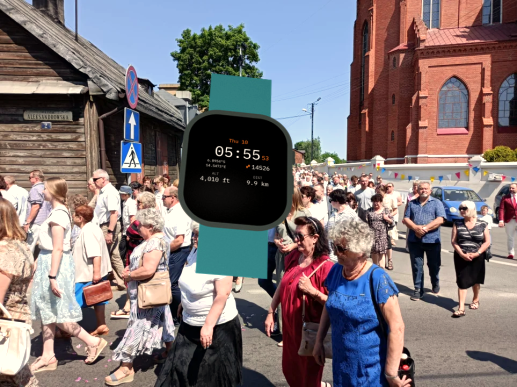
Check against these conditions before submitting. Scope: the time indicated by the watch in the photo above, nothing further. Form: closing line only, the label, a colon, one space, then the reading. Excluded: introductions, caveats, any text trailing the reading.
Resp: 5:55
